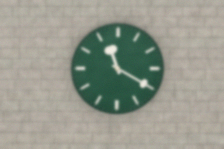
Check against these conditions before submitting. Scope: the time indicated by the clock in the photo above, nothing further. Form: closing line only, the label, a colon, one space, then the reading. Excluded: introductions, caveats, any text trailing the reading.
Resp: 11:20
